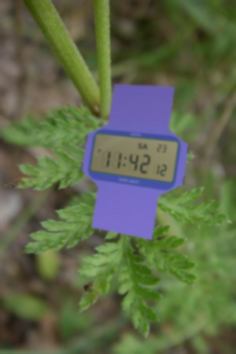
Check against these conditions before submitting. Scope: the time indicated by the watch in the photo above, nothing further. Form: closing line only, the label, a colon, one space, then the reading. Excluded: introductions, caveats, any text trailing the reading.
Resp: 11:42:12
